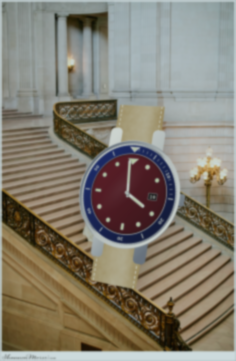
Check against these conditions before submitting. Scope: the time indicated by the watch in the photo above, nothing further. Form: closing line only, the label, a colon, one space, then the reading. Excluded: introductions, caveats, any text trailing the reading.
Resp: 3:59
